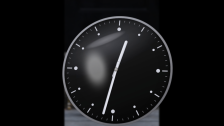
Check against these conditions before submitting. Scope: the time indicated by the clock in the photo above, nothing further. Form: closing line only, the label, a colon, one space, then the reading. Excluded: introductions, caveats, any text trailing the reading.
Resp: 12:32
